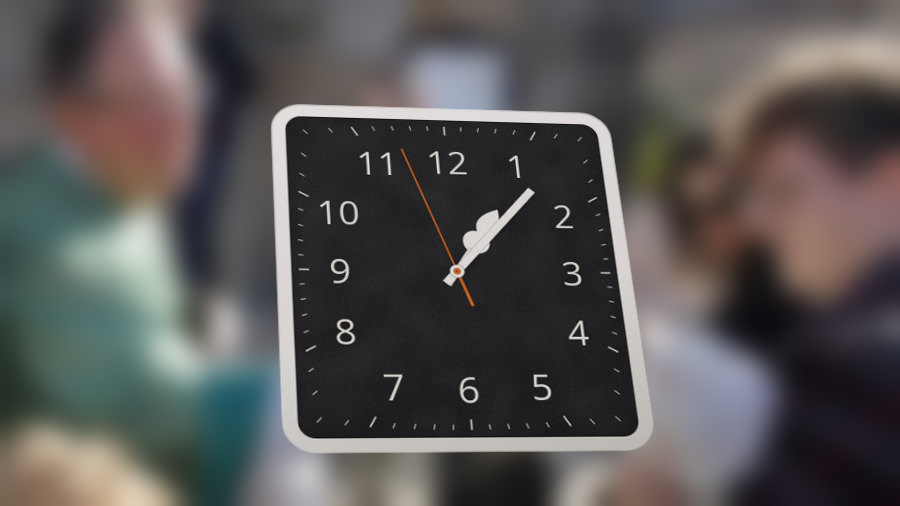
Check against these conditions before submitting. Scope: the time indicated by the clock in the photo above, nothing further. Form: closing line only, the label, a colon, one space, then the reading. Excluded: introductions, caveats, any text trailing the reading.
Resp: 1:06:57
